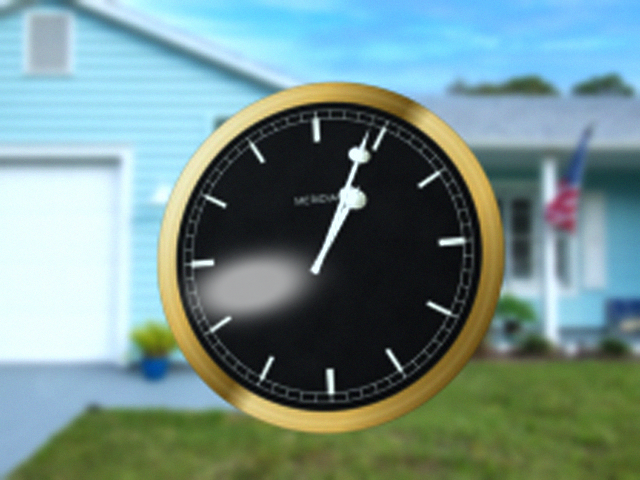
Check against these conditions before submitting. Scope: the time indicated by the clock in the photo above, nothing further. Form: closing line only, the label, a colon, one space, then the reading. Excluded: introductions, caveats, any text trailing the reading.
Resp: 1:04
